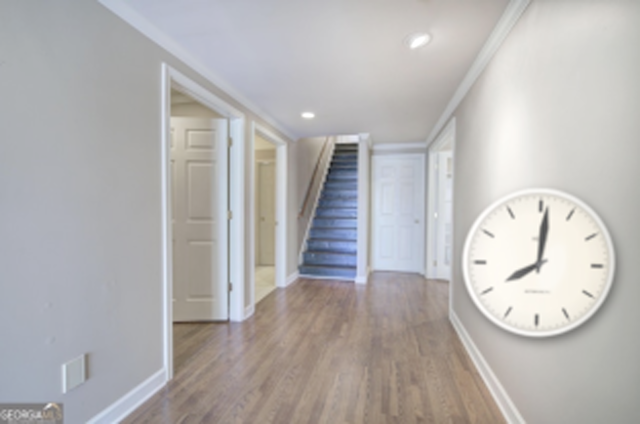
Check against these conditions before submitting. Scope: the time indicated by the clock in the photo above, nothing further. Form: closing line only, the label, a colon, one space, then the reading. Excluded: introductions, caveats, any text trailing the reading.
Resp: 8:01
